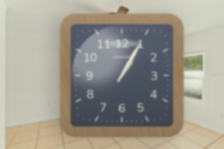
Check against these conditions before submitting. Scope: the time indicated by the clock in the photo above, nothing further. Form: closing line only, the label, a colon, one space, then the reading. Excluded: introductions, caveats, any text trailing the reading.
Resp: 1:05
